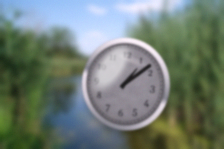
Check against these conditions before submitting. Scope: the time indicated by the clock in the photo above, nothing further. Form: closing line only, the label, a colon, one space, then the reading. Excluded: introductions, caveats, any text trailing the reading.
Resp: 1:08
